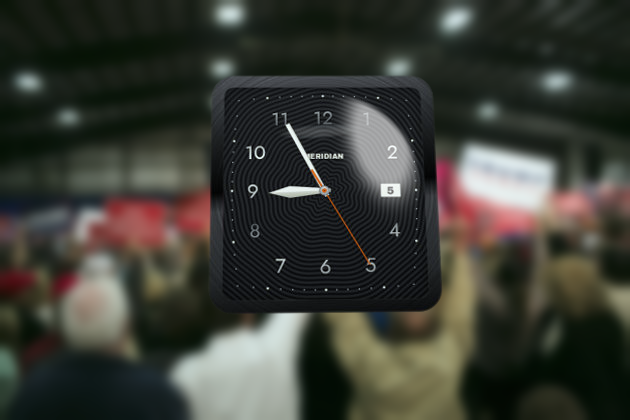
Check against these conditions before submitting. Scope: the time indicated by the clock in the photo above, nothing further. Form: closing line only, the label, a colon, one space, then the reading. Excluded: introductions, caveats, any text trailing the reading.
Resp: 8:55:25
